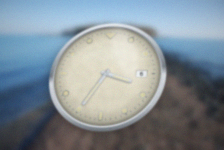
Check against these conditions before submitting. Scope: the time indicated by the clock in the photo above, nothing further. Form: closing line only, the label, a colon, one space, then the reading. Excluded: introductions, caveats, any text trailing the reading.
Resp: 3:35
